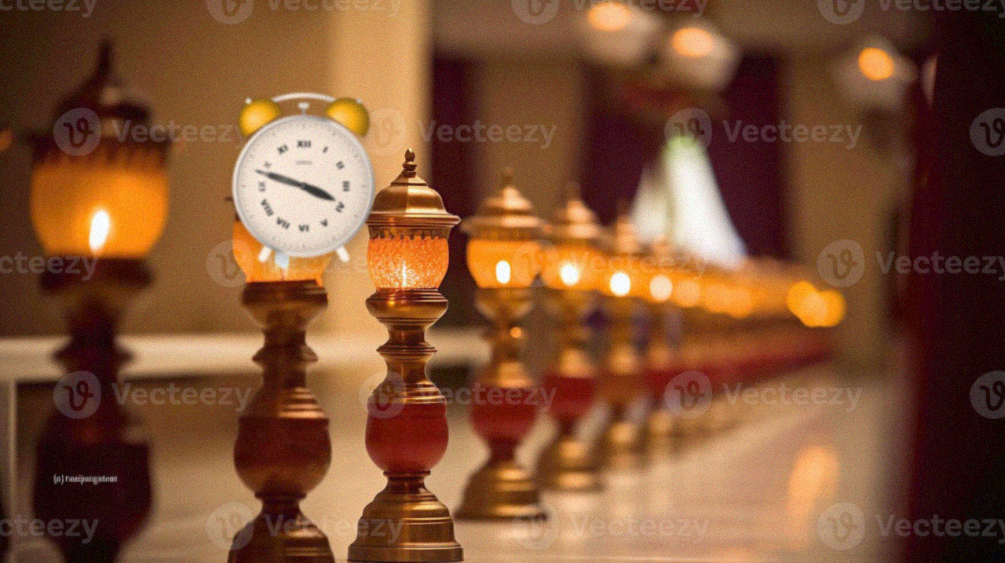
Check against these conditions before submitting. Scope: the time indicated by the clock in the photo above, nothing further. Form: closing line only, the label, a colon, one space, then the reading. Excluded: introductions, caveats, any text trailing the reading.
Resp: 3:48
